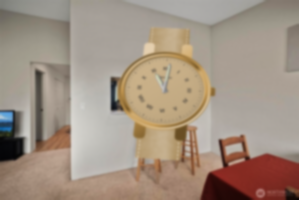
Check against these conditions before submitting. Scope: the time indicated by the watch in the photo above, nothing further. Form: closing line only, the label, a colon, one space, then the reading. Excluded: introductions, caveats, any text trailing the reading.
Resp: 11:01
